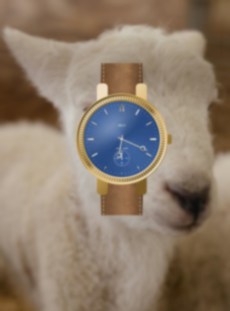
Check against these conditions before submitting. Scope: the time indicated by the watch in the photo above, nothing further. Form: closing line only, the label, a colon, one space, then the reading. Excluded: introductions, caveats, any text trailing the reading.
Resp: 6:19
